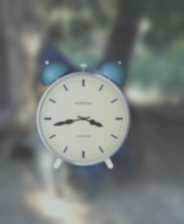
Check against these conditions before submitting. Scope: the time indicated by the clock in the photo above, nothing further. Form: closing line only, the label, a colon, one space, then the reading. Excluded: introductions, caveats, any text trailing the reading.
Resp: 3:43
